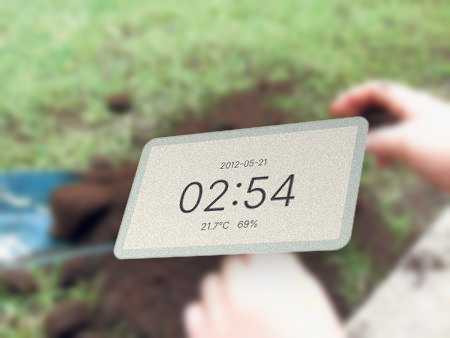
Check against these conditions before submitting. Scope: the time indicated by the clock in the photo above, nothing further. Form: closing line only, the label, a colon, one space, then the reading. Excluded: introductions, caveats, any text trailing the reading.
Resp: 2:54
